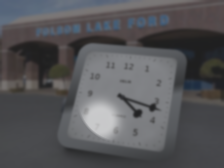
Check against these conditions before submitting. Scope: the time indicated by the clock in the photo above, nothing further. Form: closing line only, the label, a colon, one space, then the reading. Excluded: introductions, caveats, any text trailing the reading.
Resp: 4:17
